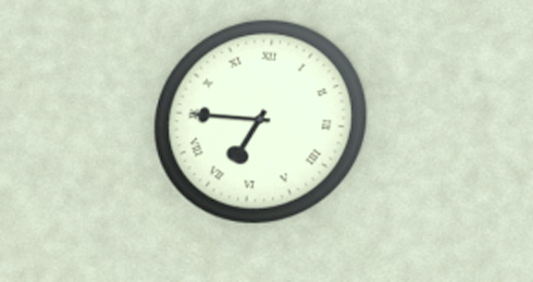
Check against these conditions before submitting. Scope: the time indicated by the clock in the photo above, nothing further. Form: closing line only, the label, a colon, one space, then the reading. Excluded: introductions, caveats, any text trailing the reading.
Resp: 6:45
